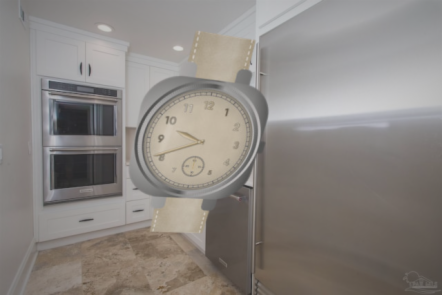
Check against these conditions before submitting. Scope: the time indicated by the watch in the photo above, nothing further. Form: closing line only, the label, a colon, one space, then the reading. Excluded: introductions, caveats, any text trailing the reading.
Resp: 9:41
